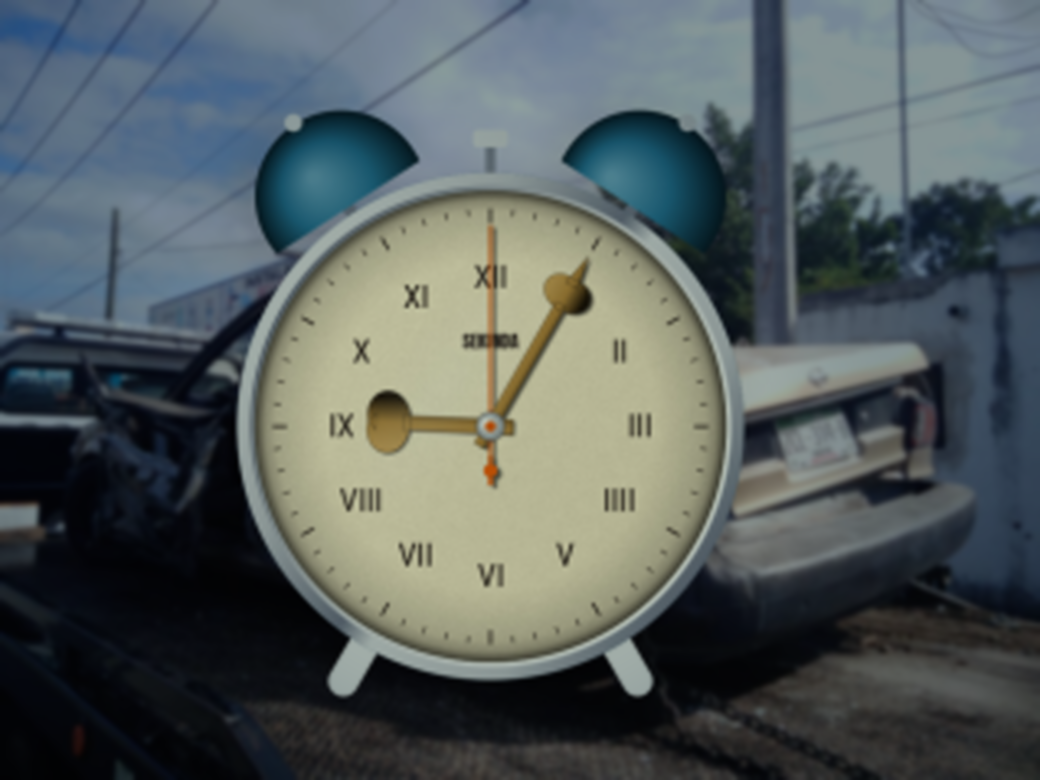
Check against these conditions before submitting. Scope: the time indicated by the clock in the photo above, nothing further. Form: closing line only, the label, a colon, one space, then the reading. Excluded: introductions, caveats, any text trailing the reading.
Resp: 9:05:00
